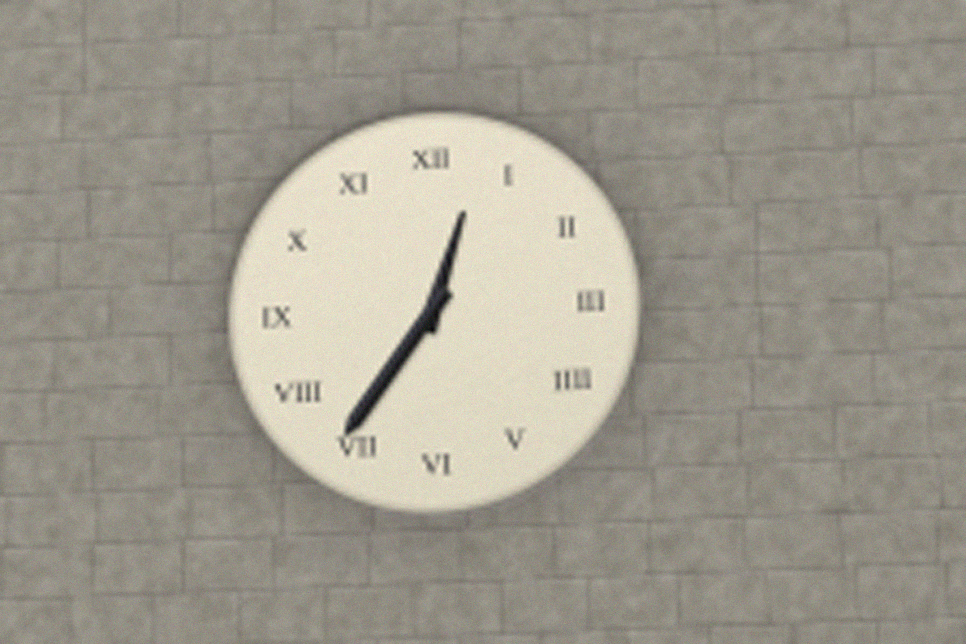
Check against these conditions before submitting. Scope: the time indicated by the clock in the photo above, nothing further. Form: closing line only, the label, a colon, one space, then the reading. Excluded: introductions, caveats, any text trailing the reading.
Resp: 12:36
